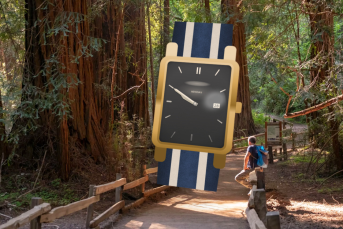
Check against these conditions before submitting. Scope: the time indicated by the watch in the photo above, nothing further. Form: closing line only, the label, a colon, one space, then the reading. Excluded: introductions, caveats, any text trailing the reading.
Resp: 9:50
